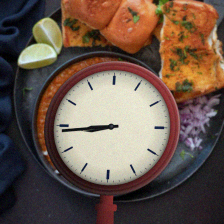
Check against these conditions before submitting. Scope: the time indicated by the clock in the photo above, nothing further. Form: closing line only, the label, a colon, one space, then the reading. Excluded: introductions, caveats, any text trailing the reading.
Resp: 8:44
